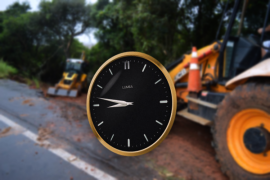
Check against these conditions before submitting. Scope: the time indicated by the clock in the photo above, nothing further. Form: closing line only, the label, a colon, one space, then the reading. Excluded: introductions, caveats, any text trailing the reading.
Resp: 8:47
